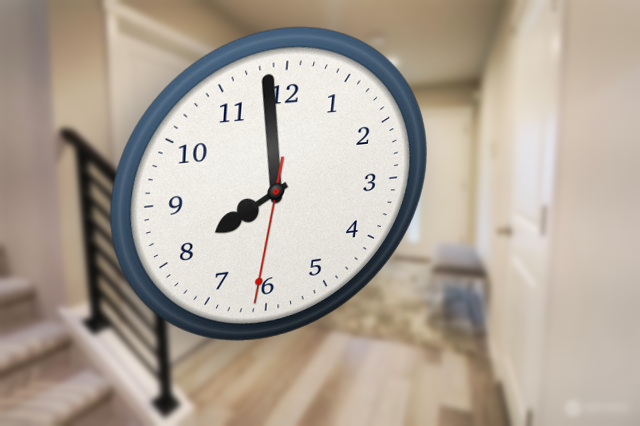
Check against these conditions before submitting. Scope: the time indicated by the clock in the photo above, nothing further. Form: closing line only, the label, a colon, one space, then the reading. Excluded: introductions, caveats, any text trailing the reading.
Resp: 7:58:31
